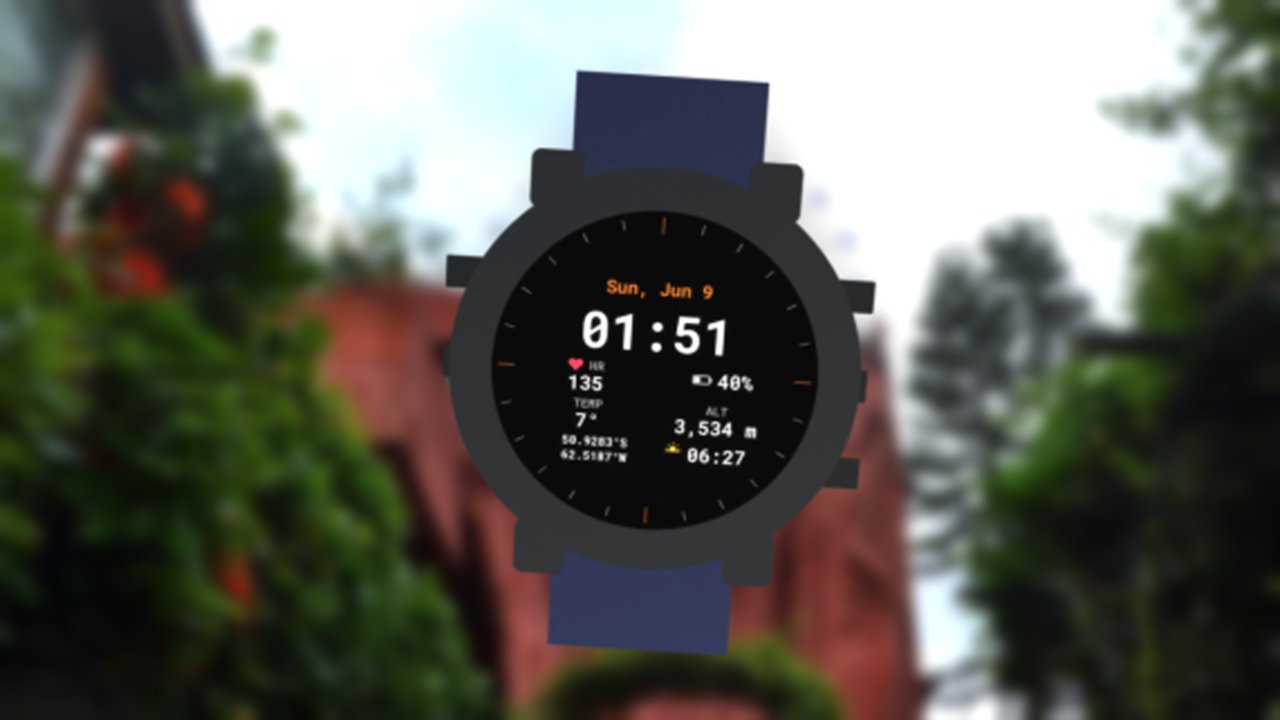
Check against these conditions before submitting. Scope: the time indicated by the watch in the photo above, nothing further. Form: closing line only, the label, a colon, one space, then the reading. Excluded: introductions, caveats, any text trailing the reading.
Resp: 1:51
